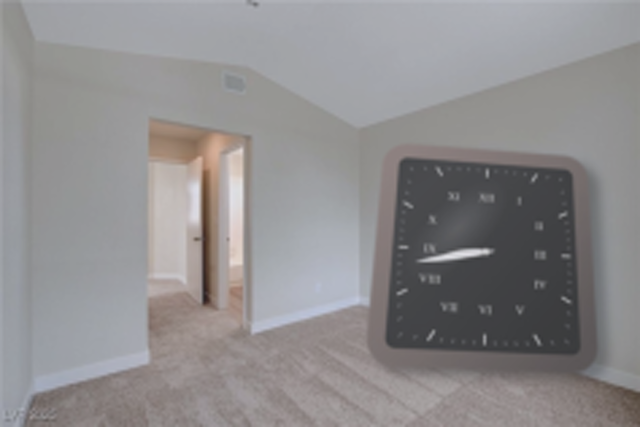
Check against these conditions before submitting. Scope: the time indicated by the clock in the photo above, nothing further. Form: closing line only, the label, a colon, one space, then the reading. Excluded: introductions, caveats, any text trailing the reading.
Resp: 8:43
